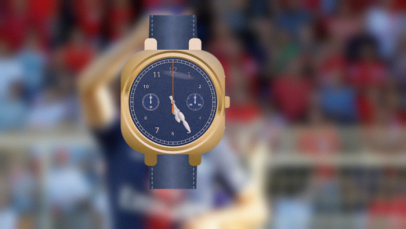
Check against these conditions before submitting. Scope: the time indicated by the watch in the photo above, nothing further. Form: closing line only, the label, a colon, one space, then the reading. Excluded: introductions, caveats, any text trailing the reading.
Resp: 5:25
